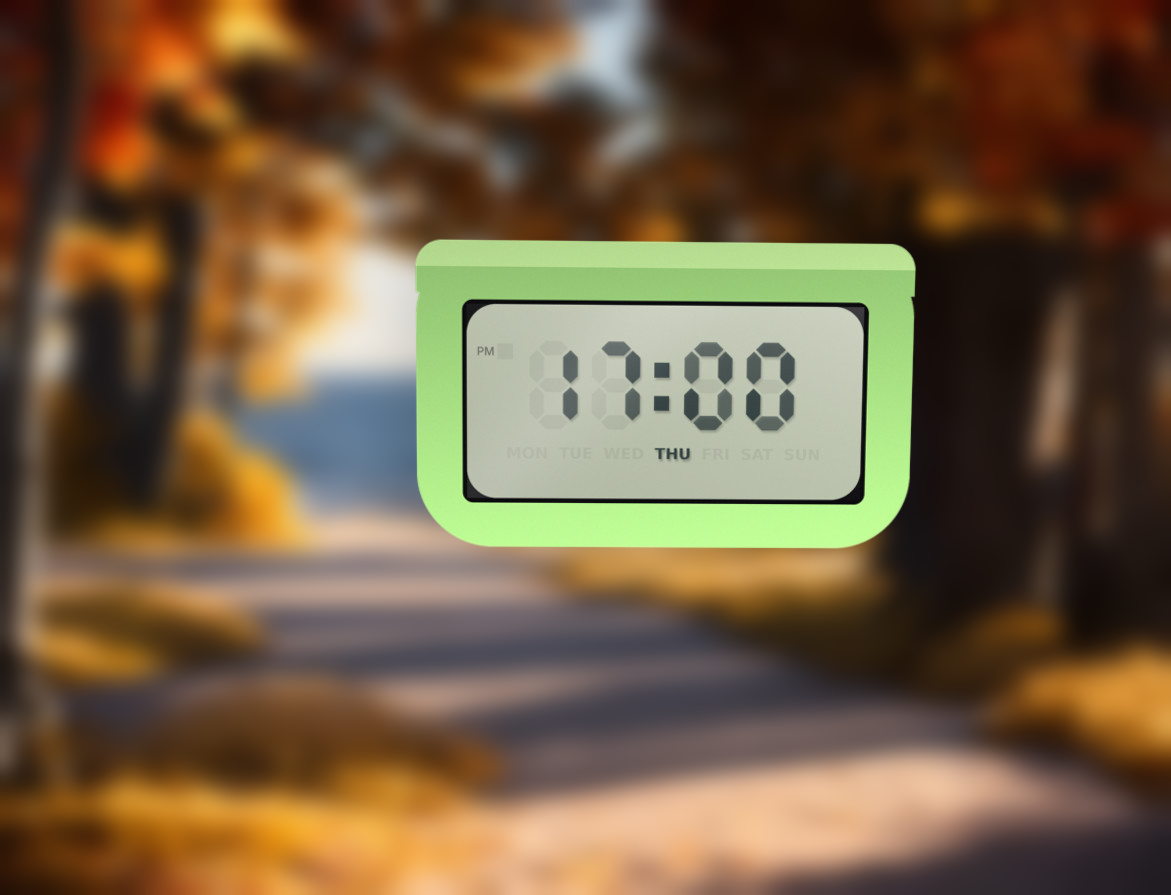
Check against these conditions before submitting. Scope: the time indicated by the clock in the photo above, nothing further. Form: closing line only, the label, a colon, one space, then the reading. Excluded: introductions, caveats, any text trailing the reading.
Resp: 17:00
